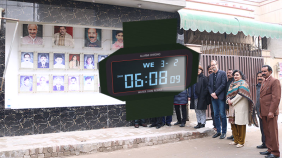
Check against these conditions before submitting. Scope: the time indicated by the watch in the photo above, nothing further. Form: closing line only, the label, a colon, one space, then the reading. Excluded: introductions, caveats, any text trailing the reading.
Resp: 6:08:09
